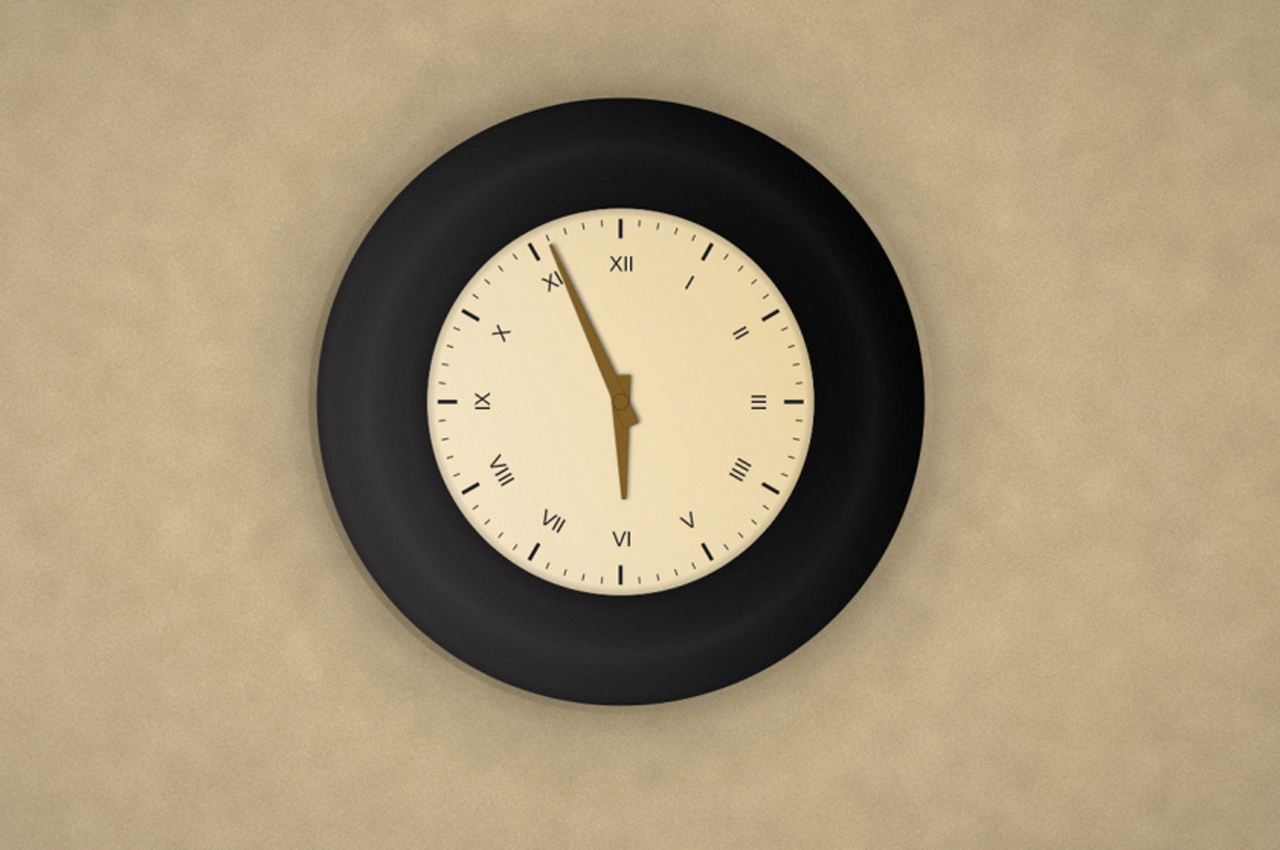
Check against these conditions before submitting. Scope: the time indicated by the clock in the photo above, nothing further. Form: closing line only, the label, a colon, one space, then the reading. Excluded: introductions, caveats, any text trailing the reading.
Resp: 5:56
